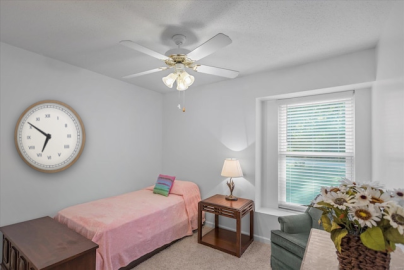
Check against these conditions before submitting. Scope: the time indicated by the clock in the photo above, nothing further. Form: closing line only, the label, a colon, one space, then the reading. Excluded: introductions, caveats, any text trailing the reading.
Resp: 6:51
